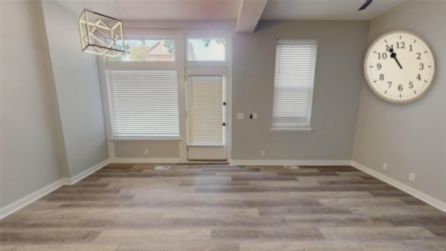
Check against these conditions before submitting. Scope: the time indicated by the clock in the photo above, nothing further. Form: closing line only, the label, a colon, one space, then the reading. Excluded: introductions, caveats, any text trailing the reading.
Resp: 10:55
